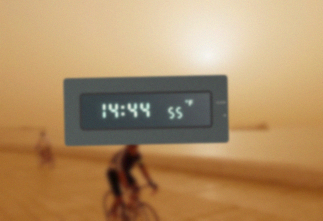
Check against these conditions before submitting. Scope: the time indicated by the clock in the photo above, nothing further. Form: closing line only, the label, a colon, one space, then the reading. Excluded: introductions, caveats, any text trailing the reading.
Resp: 14:44
